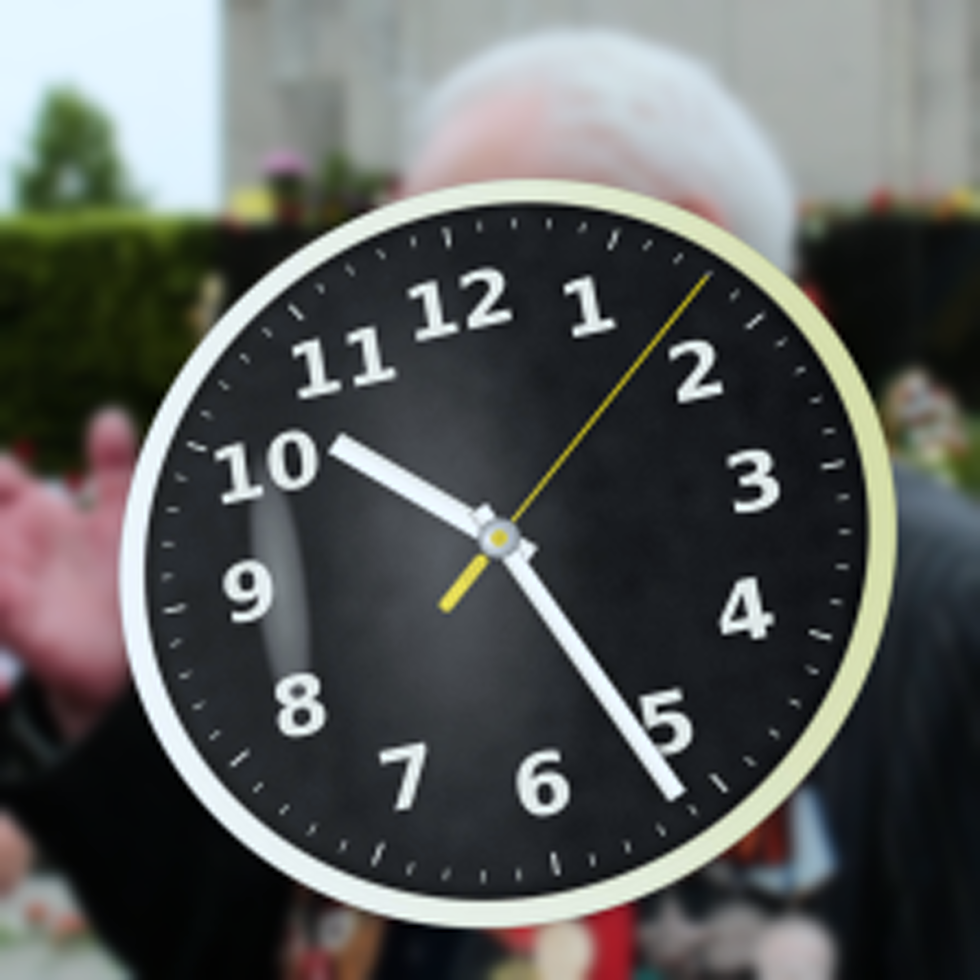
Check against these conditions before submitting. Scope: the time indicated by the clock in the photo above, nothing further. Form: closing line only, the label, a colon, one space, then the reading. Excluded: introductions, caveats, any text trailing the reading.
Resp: 10:26:08
